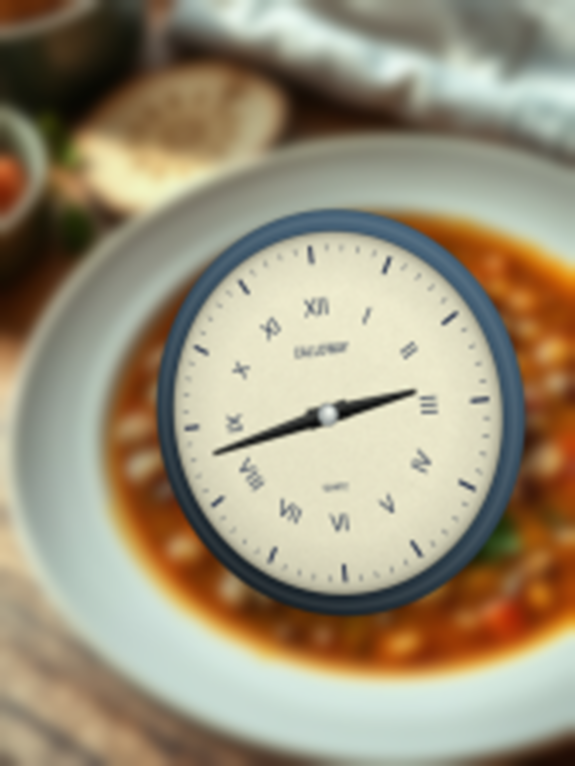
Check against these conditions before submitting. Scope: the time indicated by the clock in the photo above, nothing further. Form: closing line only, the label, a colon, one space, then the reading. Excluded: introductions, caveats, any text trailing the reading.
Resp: 2:43
